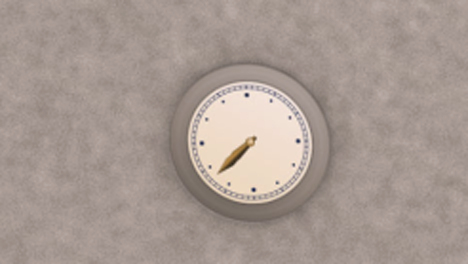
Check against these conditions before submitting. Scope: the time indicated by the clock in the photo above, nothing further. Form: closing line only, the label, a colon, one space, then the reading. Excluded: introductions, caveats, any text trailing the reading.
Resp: 7:38
